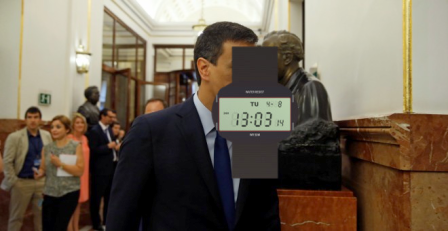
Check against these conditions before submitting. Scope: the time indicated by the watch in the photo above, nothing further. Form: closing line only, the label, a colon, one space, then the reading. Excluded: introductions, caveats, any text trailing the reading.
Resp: 13:03:14
